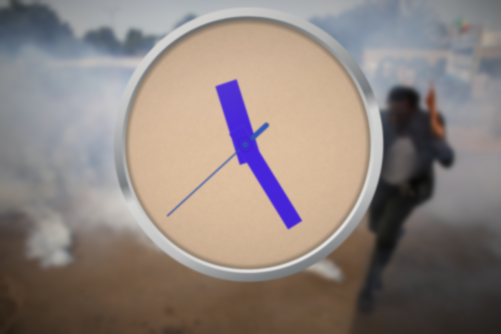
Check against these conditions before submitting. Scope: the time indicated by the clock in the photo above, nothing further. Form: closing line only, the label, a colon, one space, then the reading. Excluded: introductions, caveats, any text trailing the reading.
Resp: 11:24:38
